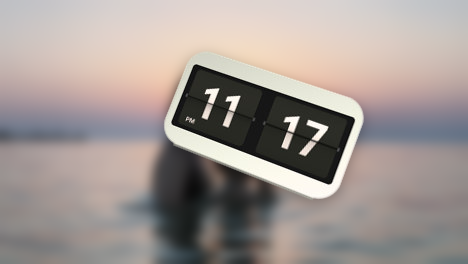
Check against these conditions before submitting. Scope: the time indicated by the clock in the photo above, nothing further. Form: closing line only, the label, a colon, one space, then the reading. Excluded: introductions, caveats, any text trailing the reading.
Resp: 11:17
